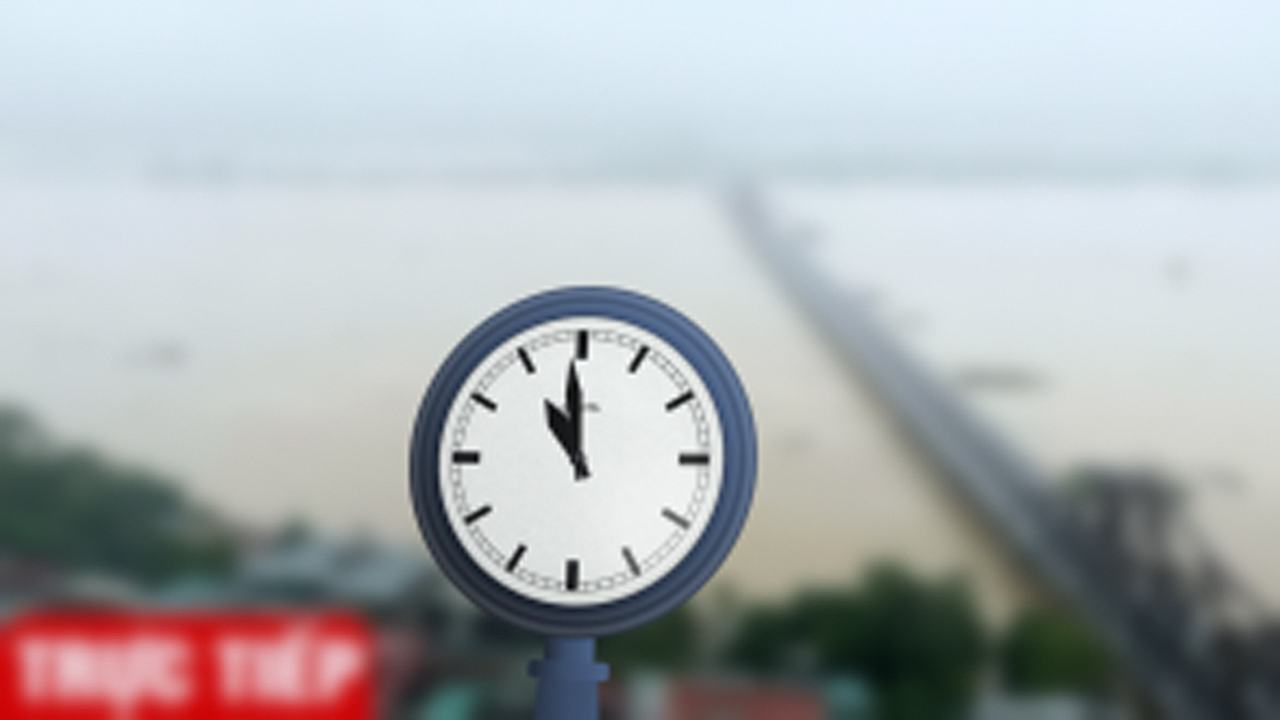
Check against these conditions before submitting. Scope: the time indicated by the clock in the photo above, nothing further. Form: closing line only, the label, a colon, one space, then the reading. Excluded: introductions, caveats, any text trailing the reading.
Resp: 10:59
